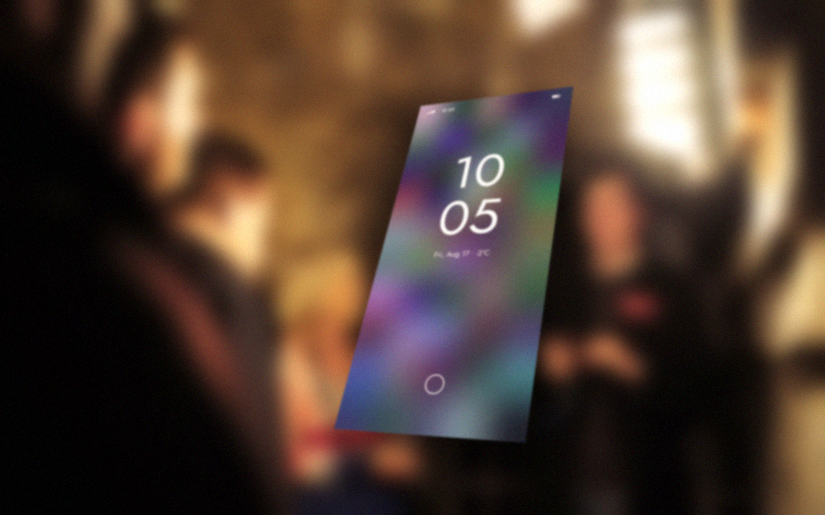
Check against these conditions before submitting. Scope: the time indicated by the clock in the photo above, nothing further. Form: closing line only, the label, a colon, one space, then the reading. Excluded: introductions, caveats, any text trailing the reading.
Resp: 10:05
